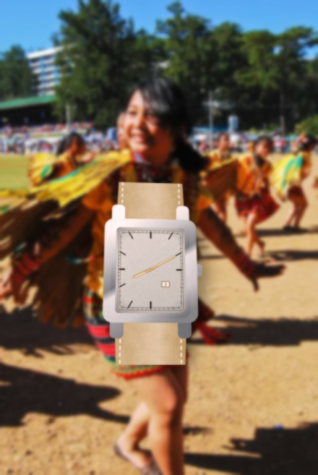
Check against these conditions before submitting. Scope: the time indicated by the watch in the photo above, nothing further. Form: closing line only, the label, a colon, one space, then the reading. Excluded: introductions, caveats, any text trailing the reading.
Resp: 8:10
